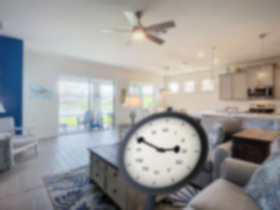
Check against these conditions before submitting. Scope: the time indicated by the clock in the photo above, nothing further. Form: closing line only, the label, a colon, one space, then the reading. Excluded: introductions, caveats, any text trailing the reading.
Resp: 2:49
